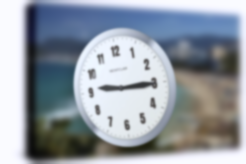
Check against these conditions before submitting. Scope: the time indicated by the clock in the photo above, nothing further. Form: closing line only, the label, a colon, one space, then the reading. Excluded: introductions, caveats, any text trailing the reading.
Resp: 9:15
